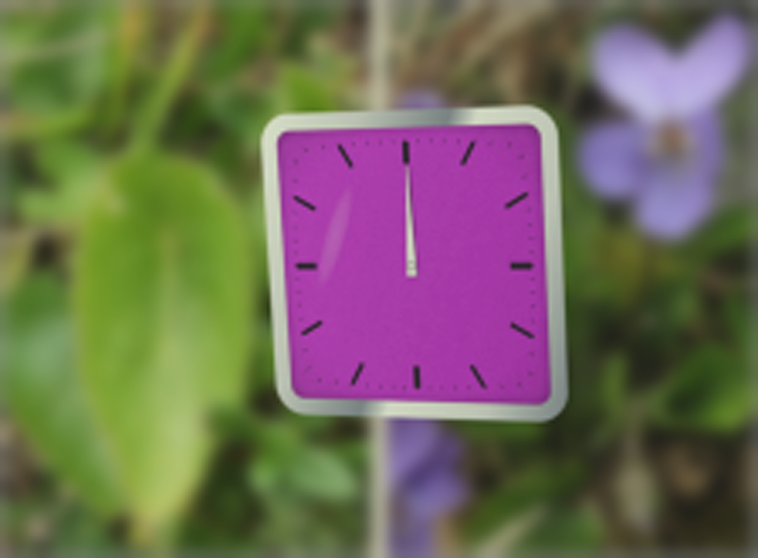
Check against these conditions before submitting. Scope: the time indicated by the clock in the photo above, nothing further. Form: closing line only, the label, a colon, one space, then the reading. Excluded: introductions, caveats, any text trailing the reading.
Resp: 12:00
